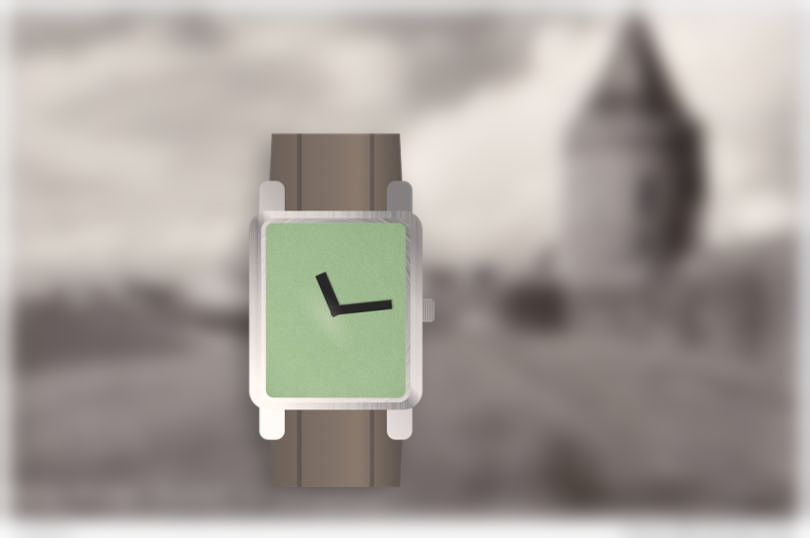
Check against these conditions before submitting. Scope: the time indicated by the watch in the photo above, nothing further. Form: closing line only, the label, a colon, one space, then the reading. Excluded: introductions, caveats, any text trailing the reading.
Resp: 11:14
